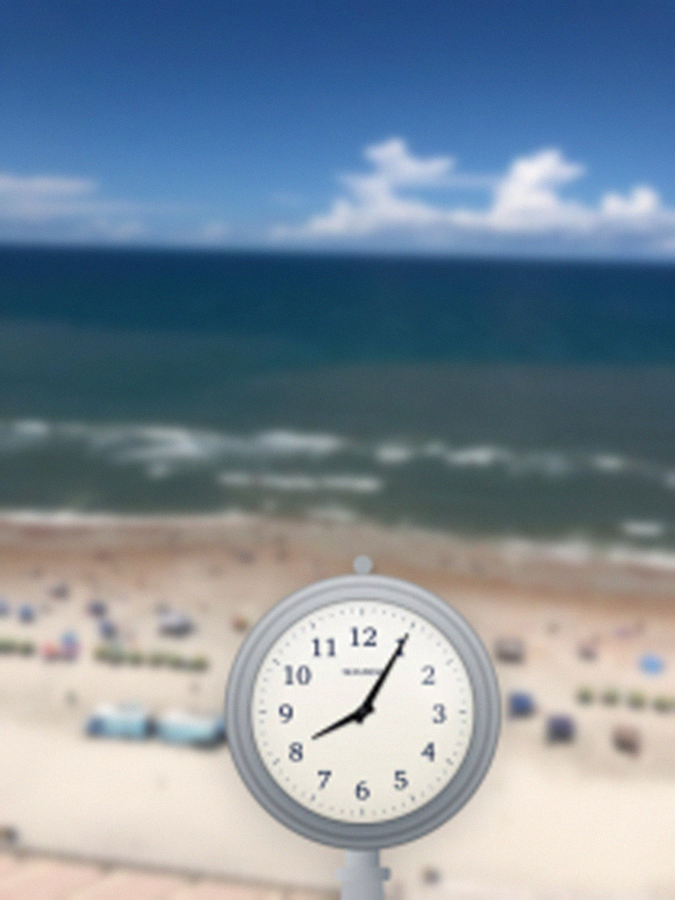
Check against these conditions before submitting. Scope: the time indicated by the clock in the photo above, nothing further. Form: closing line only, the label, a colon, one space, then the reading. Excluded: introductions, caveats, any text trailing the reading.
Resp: 8:05
